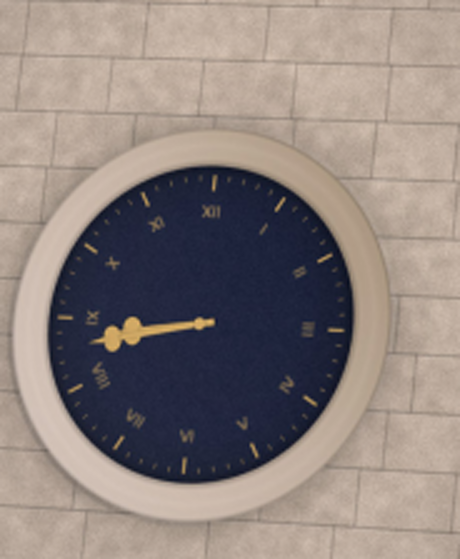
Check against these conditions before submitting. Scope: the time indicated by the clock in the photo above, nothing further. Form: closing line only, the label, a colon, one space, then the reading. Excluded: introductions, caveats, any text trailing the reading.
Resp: 8:43
